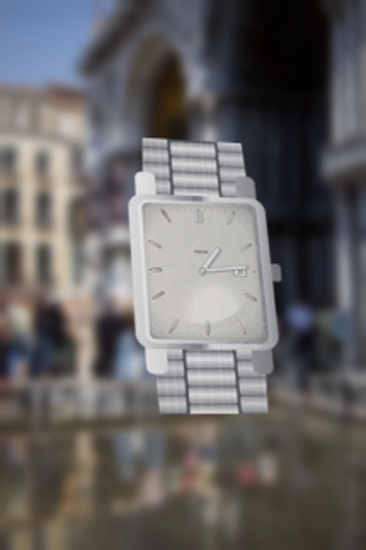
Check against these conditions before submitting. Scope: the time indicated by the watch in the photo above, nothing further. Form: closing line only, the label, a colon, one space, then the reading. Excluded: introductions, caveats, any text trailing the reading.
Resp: 1:14
